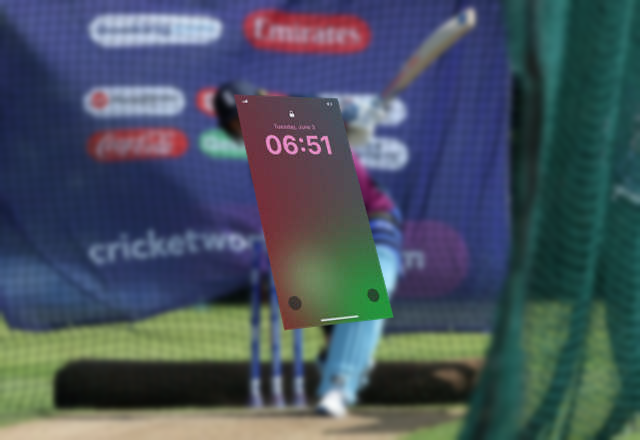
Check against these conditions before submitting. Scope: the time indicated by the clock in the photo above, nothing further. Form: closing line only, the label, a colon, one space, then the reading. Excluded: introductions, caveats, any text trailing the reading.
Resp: 6:51
